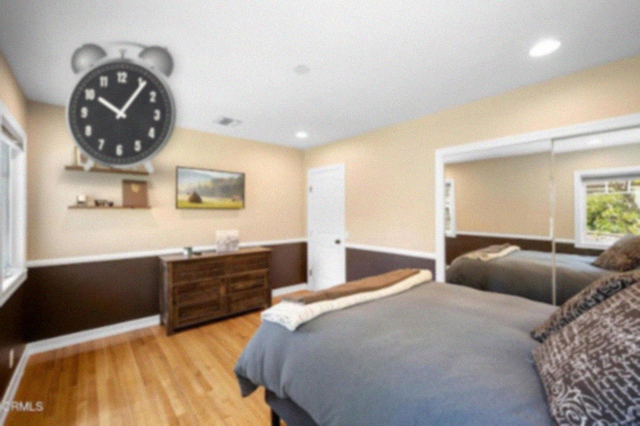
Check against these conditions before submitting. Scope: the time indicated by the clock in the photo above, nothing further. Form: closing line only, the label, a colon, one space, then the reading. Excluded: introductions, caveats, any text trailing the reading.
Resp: 10:06
